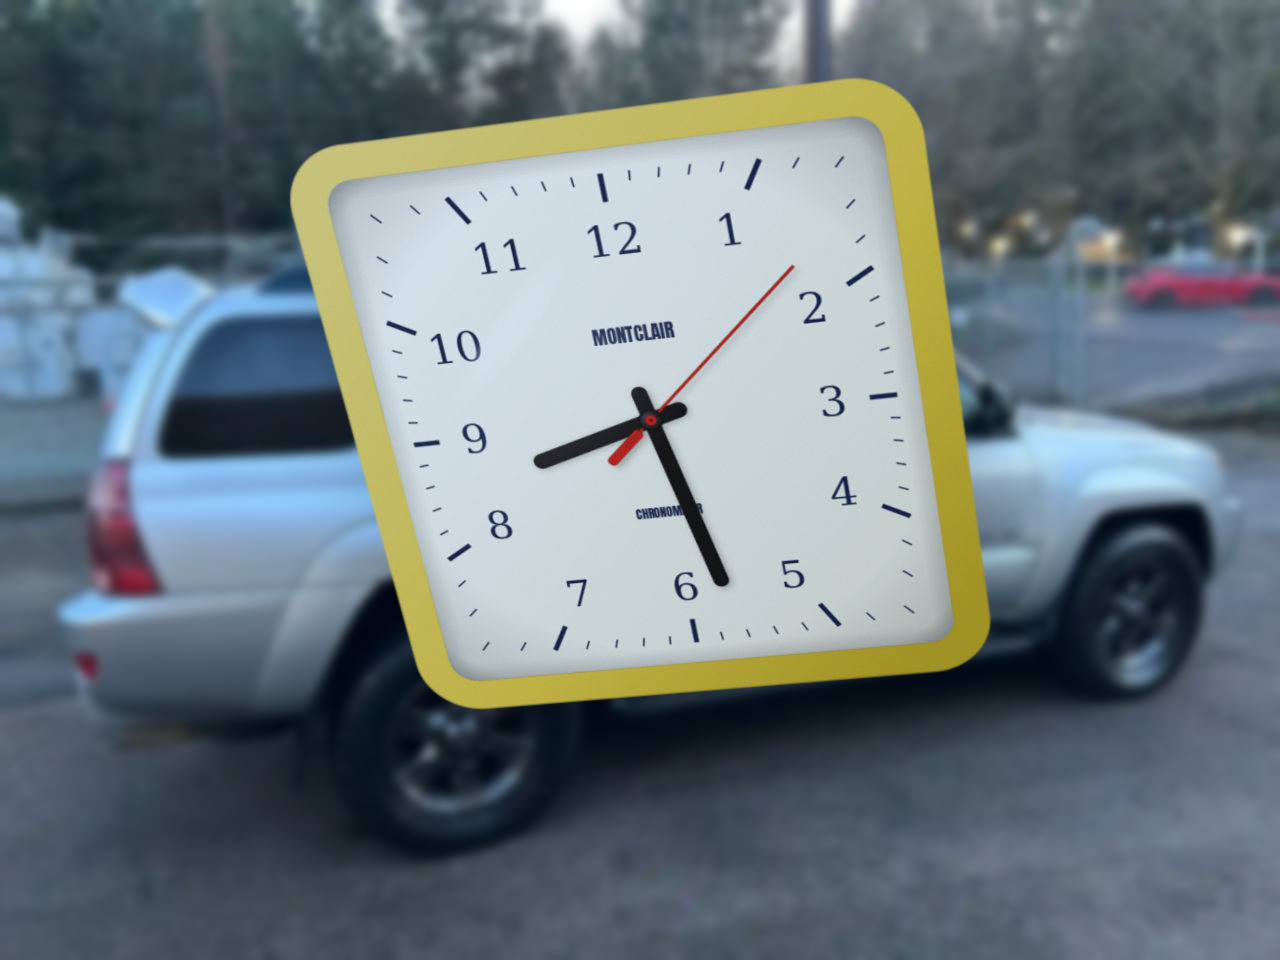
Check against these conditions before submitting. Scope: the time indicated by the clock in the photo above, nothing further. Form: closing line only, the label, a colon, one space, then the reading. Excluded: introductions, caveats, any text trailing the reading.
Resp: 8:28:08
